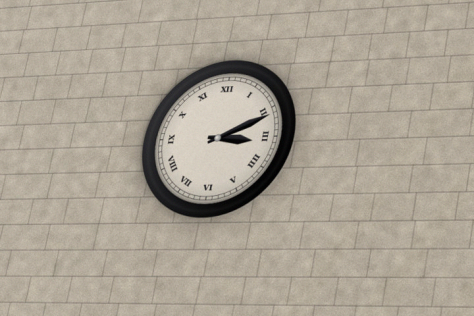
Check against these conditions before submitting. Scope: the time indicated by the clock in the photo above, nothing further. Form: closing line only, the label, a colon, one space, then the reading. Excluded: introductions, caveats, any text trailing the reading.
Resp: 3:11
